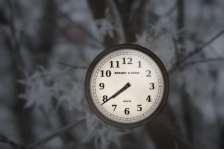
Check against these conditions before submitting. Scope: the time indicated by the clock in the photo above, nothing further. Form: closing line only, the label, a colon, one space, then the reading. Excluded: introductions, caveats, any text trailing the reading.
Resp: 7:39
